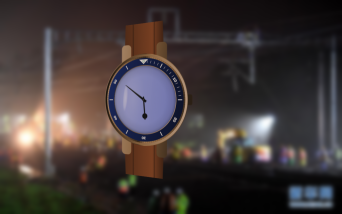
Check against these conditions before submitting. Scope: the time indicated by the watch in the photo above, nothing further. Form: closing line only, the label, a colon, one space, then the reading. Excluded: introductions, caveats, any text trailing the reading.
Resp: 5:51
